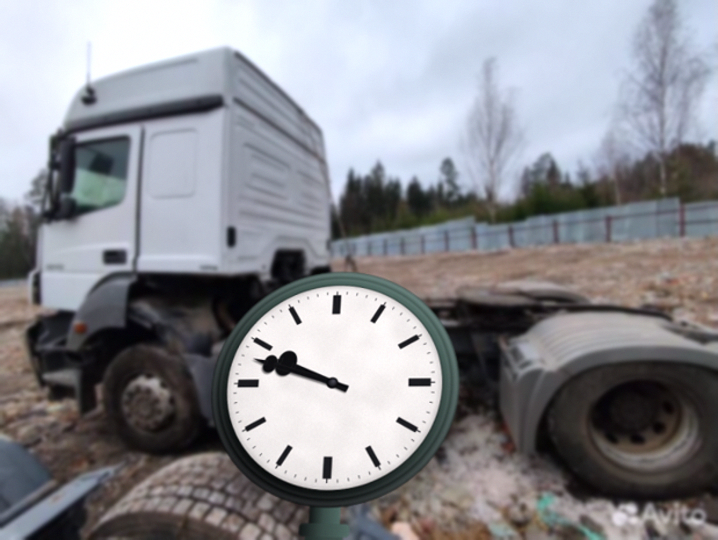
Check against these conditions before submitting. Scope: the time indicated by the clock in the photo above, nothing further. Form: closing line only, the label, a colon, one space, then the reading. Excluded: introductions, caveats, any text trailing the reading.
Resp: 9:48
